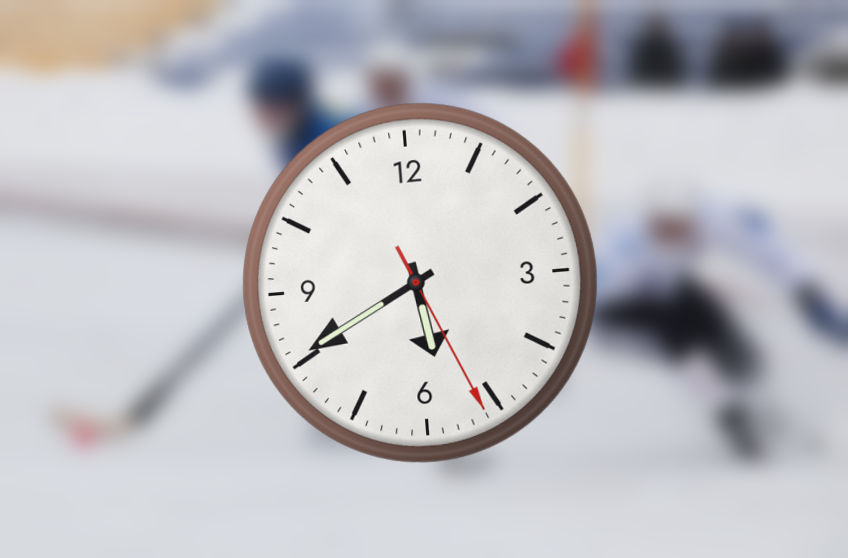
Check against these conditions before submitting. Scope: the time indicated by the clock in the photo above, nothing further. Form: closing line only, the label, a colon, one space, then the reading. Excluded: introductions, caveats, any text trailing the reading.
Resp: 5:40:26
